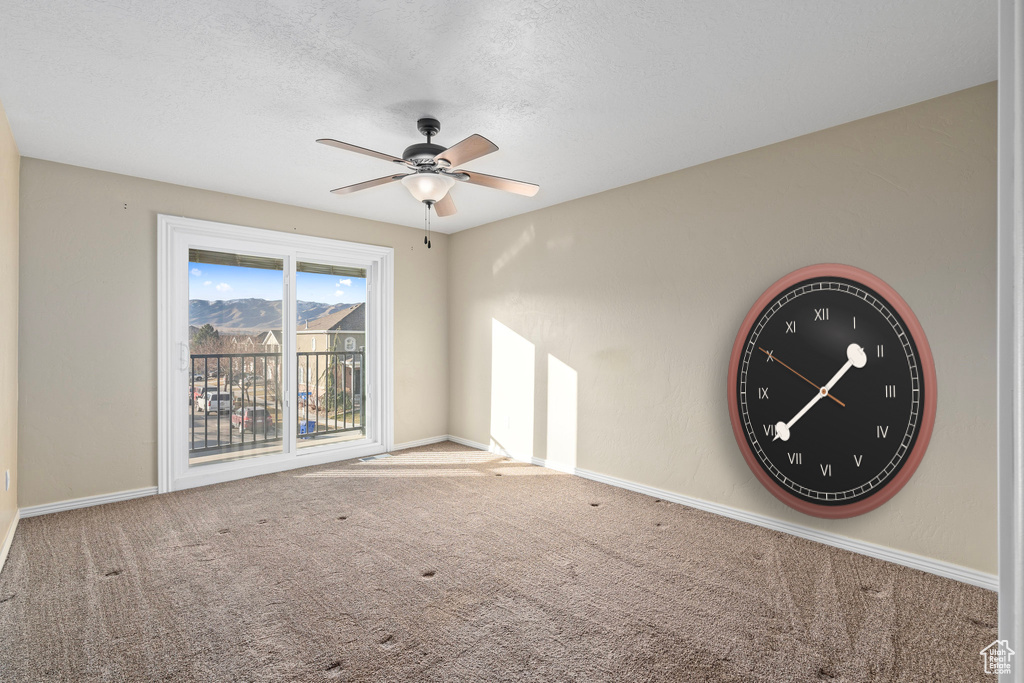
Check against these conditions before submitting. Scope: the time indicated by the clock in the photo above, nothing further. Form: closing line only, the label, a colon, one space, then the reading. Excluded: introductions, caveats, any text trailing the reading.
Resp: 1:38:50
